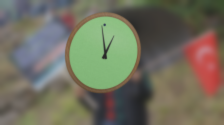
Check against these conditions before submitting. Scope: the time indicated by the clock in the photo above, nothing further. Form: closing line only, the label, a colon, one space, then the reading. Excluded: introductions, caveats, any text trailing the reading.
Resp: 12:59
